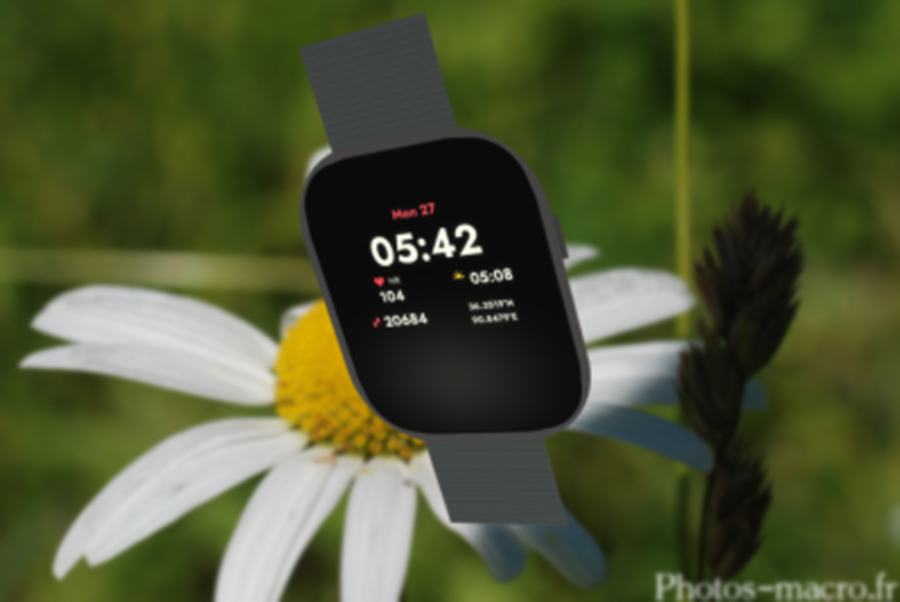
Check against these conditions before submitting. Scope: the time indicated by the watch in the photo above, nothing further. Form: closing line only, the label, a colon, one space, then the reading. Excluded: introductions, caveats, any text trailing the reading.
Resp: 5:42
